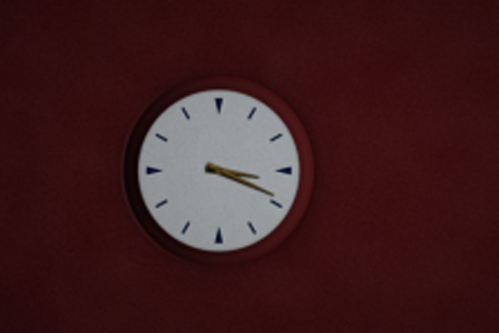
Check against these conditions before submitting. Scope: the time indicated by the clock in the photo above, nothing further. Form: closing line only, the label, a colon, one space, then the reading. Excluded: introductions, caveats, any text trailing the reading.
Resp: 3:19
